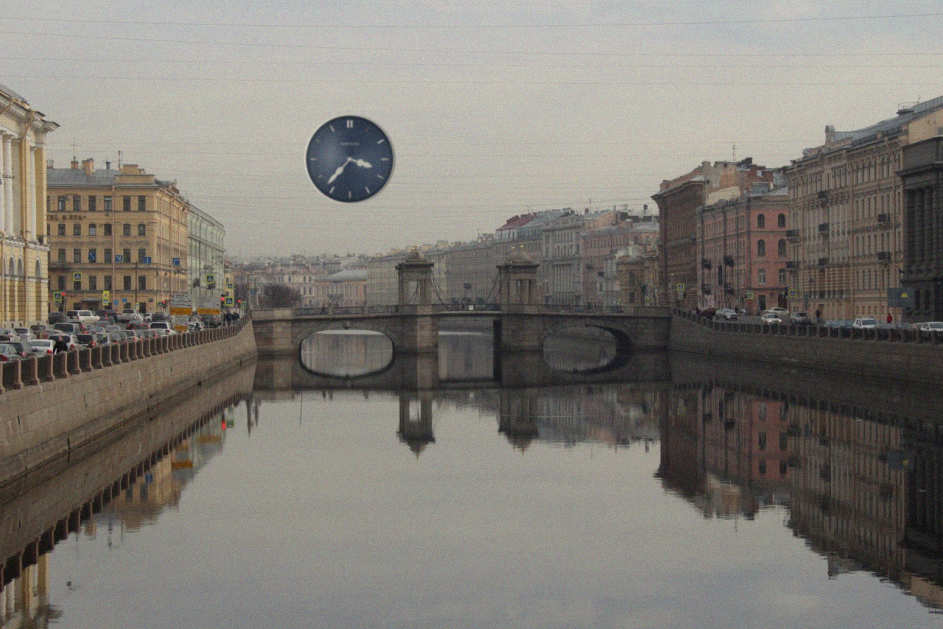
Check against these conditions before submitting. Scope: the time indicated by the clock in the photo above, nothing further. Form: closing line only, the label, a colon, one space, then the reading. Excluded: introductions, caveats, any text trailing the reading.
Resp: 3:37
